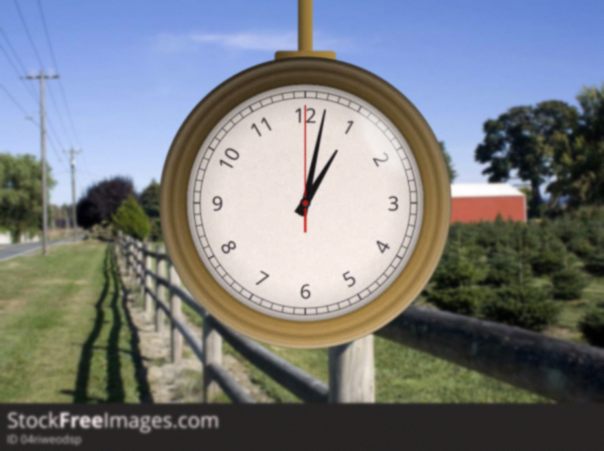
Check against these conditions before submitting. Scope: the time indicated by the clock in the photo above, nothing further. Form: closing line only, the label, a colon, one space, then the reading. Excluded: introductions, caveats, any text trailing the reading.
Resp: 1:02:00
